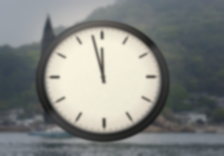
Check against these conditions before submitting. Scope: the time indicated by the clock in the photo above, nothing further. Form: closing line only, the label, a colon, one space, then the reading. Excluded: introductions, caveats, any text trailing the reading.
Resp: 11:58
